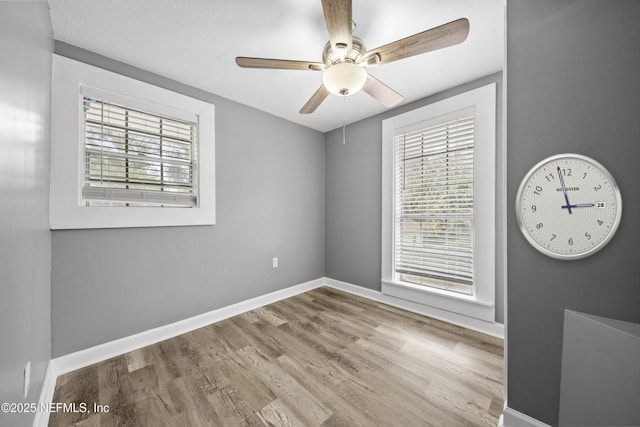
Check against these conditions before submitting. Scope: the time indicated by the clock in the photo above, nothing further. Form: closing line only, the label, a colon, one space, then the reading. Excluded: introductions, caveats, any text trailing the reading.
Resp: 2:58
